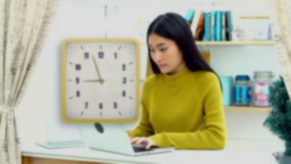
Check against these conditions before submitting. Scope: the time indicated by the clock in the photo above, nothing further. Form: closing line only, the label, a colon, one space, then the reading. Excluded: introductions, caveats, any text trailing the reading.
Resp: 8:57
